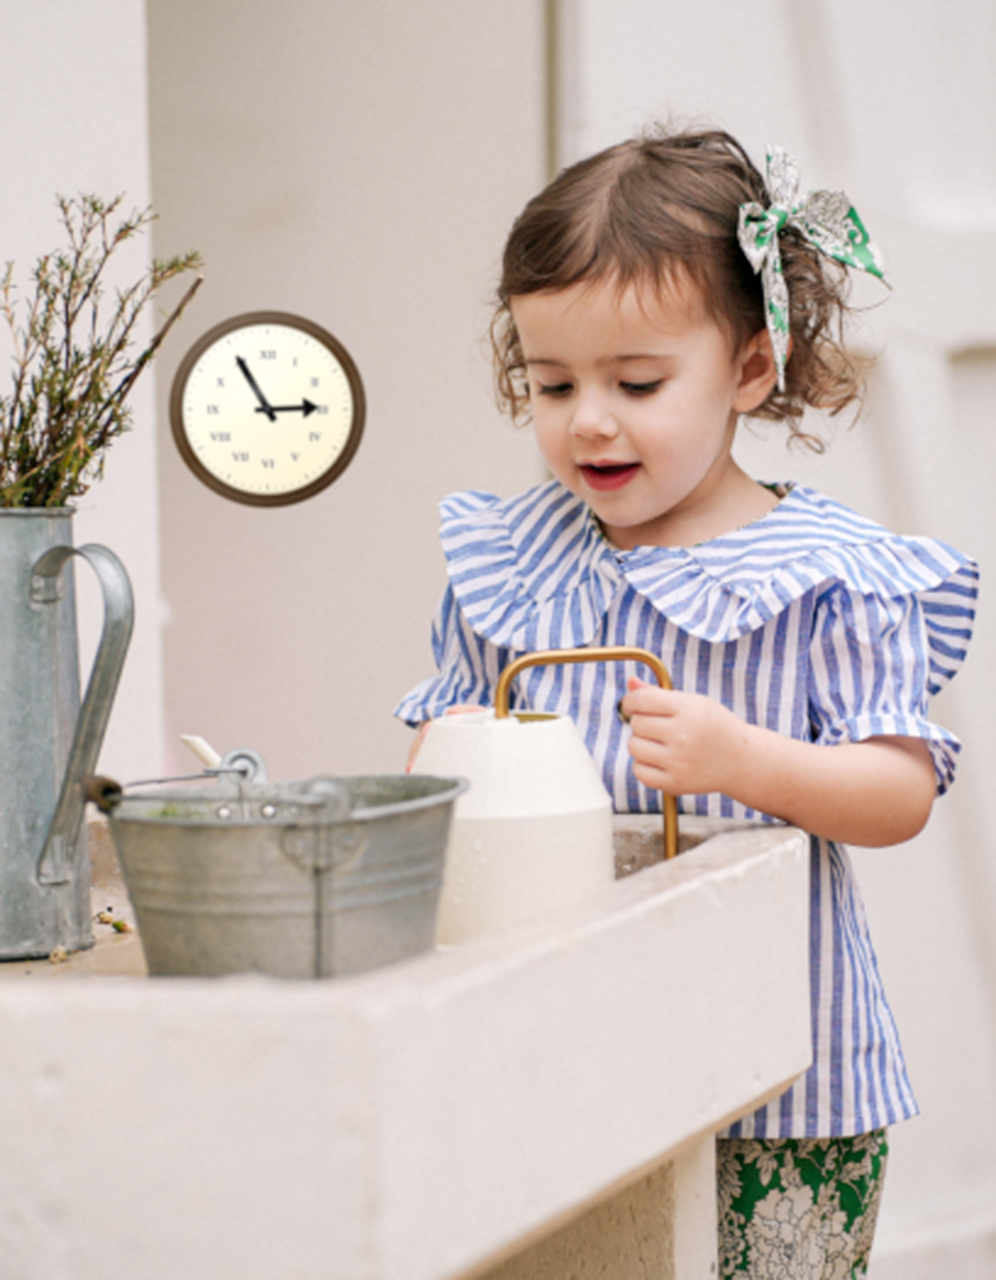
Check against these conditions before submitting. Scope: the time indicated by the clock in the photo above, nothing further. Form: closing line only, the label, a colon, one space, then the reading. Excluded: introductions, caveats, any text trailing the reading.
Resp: 2:55
